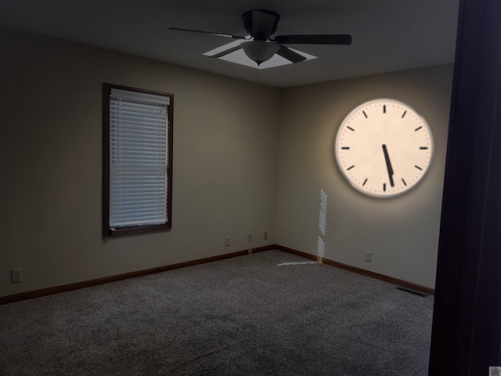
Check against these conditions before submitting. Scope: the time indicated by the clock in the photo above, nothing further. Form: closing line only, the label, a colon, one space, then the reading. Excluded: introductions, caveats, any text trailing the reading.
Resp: 5:28
